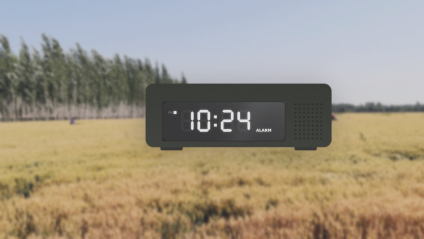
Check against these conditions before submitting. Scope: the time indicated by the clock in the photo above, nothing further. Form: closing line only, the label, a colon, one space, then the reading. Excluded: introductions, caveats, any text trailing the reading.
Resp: 10:24
